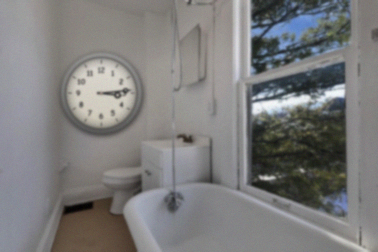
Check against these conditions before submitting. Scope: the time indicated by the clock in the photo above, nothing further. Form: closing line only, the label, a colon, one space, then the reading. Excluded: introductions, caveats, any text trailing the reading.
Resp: 3:14
